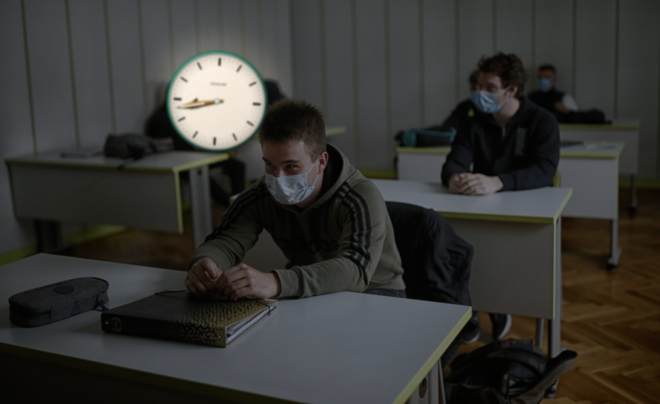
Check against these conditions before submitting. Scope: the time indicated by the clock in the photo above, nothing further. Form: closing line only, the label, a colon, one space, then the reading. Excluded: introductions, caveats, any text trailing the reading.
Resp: 8:43
